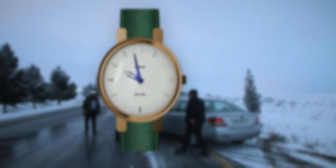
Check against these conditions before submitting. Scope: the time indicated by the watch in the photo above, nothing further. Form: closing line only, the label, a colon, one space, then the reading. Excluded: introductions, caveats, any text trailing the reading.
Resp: 9:58
